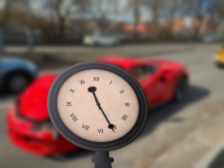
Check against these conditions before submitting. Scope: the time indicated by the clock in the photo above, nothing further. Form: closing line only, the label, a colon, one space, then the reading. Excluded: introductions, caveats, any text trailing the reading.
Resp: 11:26
